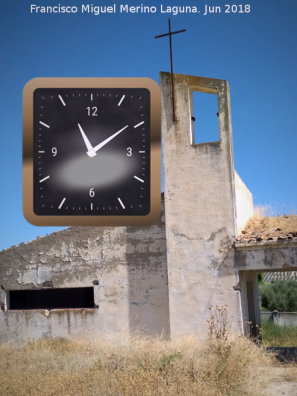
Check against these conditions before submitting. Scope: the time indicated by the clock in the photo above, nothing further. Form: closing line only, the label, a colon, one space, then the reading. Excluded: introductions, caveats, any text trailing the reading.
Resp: 11:09
